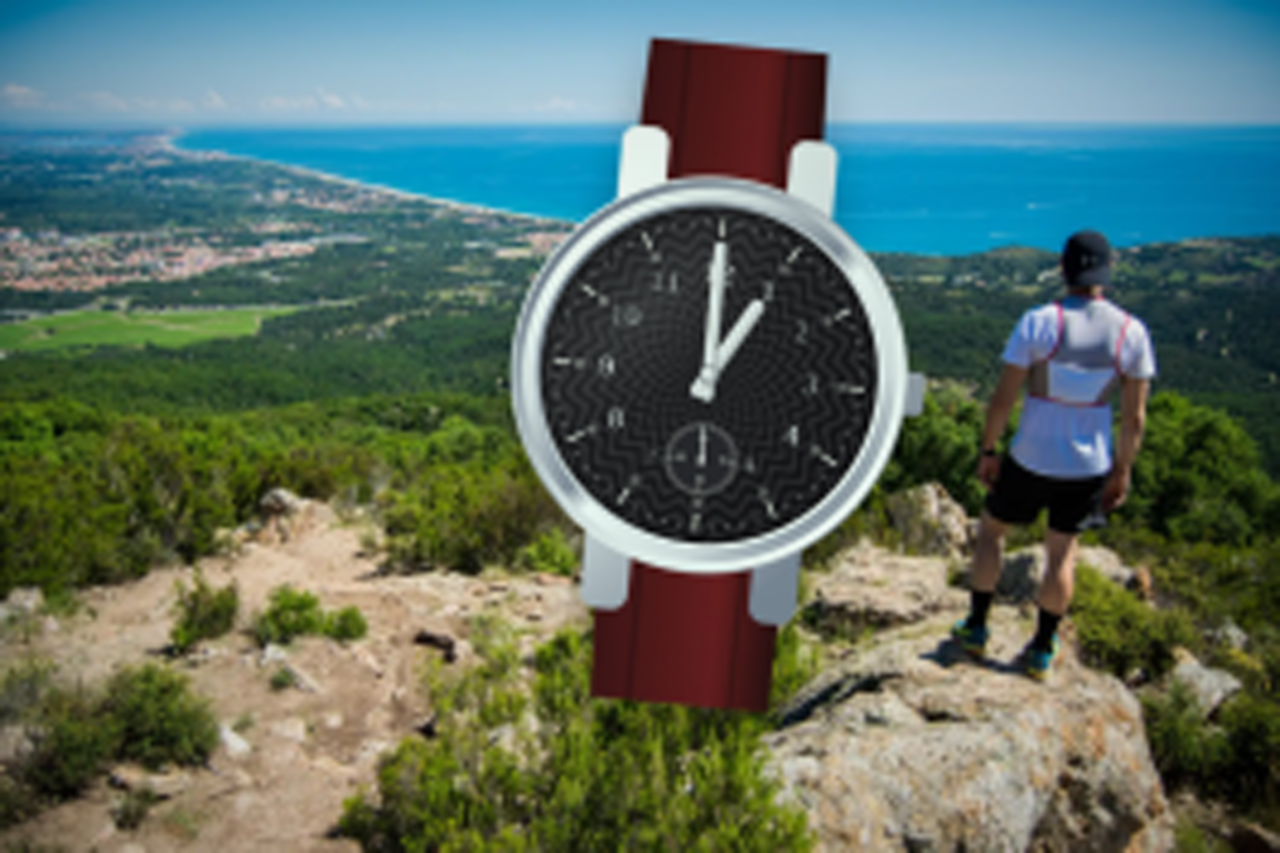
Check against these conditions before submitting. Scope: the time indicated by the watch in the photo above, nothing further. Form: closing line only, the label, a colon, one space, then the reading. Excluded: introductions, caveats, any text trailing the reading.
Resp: 1:00
